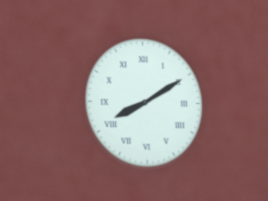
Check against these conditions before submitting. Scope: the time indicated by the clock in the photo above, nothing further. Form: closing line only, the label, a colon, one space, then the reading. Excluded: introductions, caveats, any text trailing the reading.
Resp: 8:10
